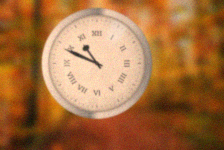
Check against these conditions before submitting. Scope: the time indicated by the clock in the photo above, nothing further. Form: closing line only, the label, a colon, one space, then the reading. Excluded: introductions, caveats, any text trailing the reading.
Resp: 10:49
